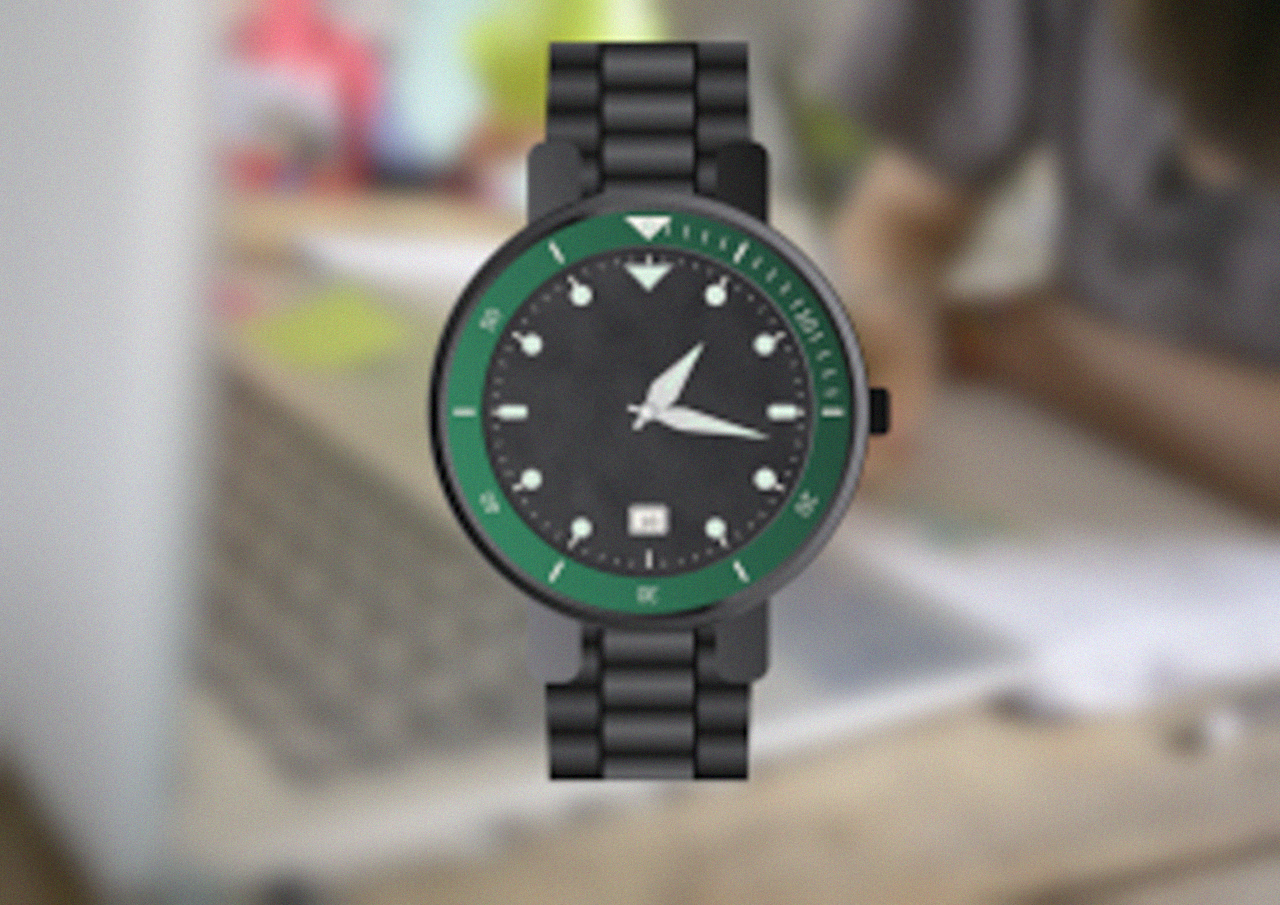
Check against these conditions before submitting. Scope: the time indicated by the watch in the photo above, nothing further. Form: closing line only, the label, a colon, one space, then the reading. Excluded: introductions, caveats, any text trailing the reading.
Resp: 1:17
